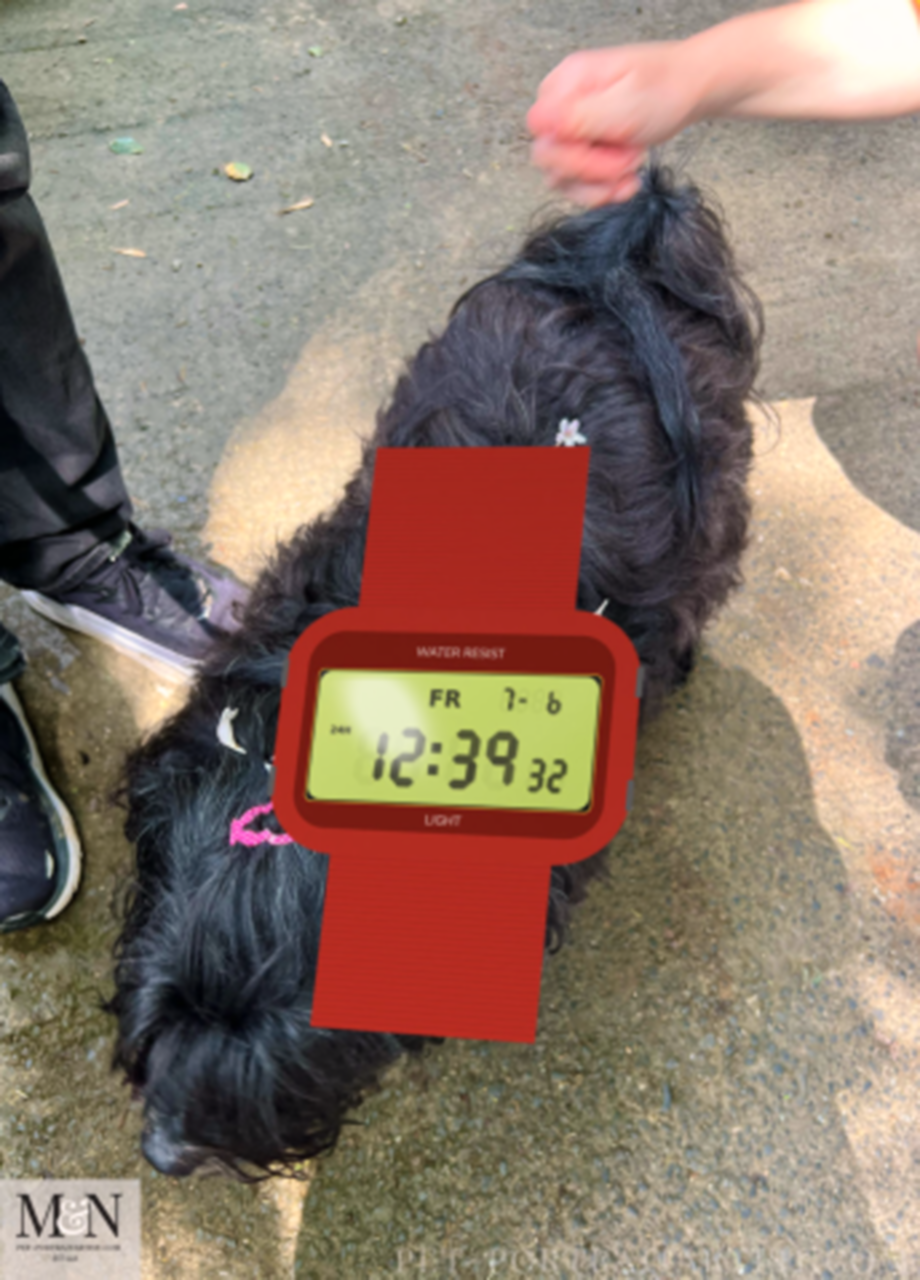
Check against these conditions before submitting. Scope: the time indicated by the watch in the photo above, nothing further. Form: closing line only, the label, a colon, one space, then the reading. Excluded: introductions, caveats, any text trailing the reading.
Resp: 12:39:32
